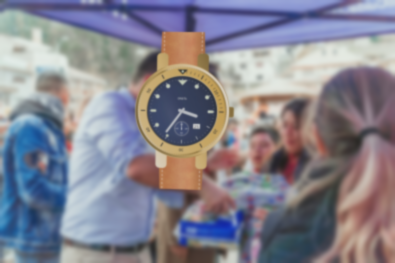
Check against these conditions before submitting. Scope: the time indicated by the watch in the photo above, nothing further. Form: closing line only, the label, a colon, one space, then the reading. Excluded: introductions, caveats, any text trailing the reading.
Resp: 3:36
